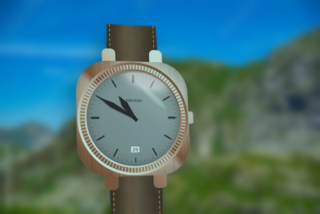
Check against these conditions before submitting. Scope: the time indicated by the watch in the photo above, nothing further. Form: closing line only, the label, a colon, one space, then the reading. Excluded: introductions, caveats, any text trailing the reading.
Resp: 10:50
